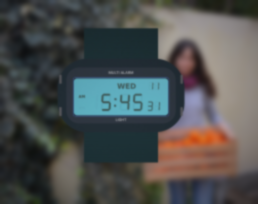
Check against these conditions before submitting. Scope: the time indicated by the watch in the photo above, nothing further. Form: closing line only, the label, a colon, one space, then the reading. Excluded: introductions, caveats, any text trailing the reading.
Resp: 5:45
